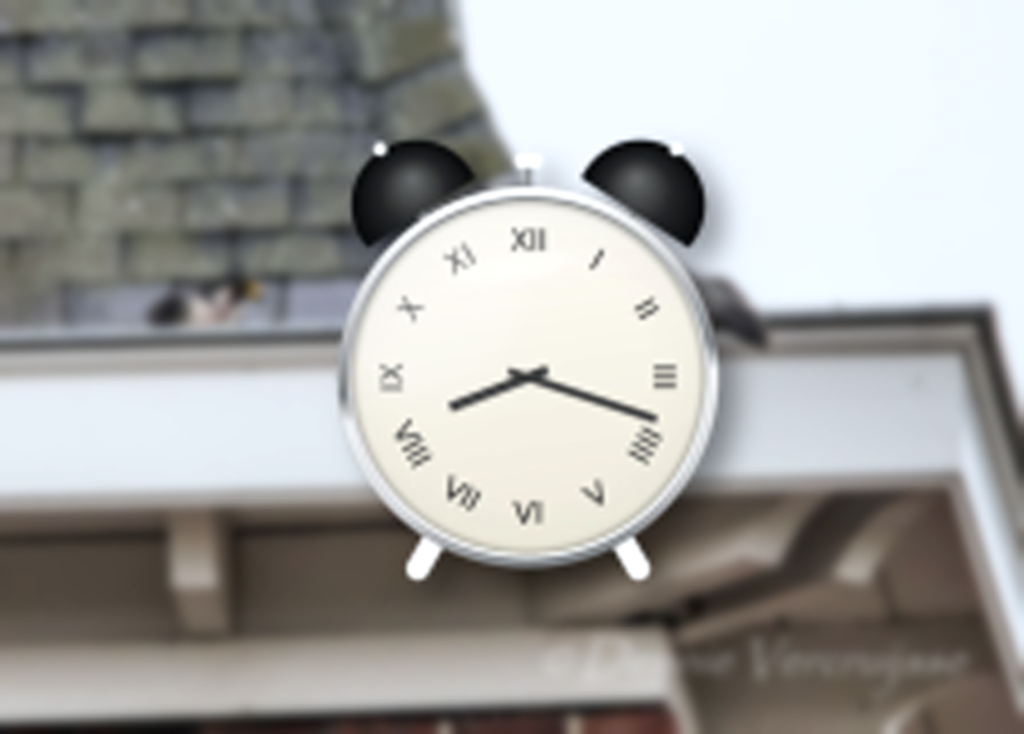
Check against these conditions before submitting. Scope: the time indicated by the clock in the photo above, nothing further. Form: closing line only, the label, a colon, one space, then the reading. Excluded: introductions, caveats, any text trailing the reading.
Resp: 8:18
